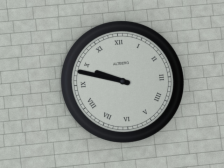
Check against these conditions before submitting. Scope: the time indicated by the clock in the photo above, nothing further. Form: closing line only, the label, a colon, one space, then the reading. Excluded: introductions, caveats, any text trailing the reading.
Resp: 9:48
